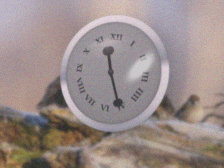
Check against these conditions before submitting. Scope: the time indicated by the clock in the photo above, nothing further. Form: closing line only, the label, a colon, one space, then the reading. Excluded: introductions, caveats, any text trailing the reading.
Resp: 11:26
